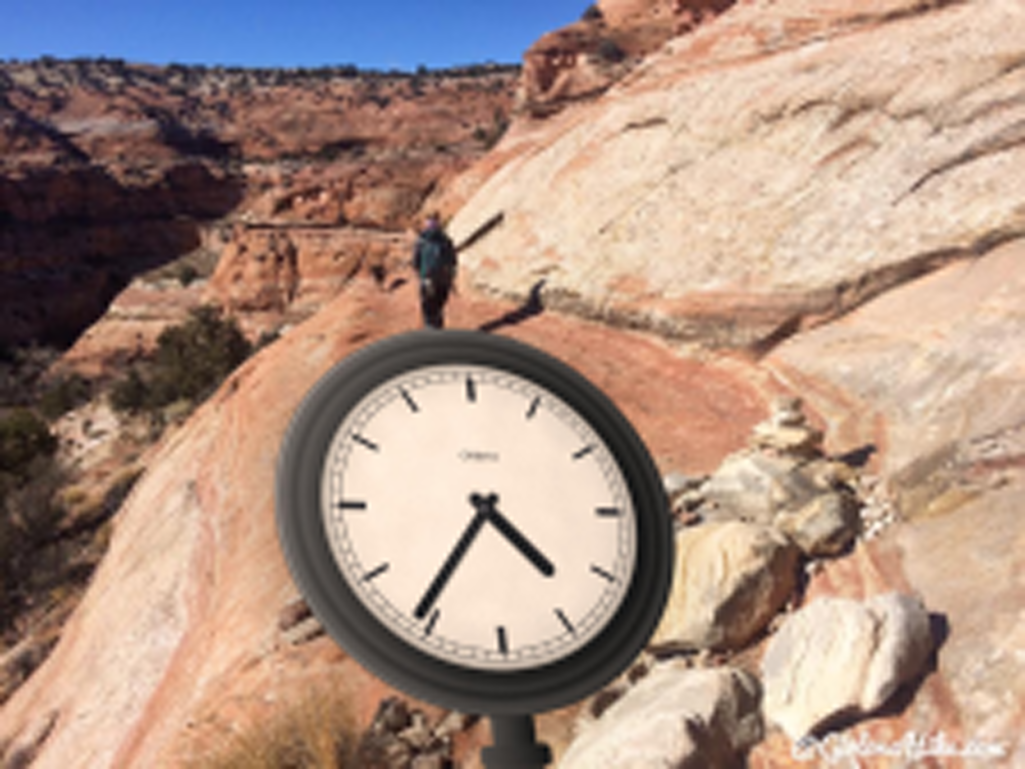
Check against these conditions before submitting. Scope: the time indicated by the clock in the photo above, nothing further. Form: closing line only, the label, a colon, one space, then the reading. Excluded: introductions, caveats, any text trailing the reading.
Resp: 4:36
